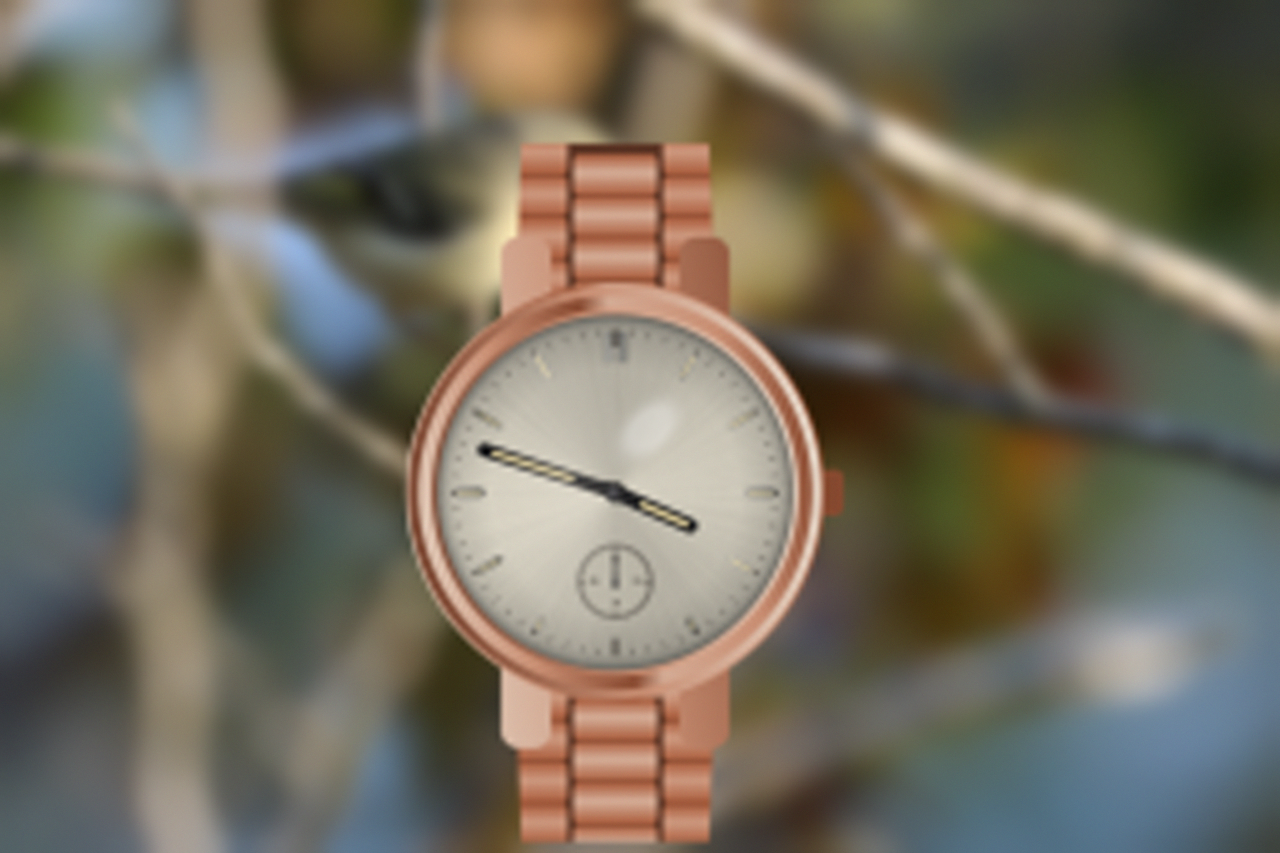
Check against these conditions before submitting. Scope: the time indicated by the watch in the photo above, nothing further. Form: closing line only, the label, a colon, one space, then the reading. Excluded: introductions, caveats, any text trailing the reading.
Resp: 3:48
